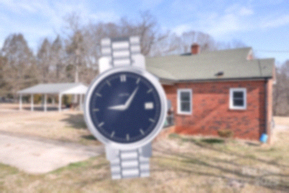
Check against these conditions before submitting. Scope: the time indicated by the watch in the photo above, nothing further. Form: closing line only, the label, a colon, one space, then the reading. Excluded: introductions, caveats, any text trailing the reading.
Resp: 9:06
